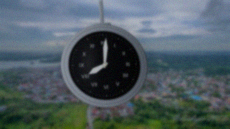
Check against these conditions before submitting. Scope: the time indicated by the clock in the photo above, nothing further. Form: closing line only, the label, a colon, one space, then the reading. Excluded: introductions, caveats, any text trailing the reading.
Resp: 8:01
